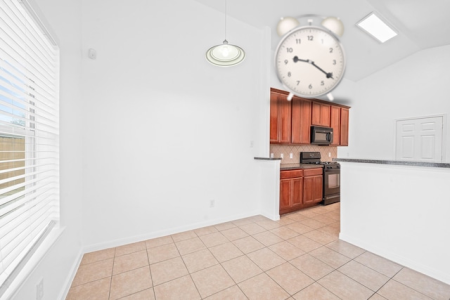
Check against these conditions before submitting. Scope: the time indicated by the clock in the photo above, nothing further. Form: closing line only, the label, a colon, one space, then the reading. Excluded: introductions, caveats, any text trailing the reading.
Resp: 9:21
